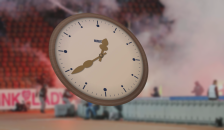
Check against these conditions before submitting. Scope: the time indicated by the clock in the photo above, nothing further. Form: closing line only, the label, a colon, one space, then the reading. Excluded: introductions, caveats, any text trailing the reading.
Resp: 12:39
